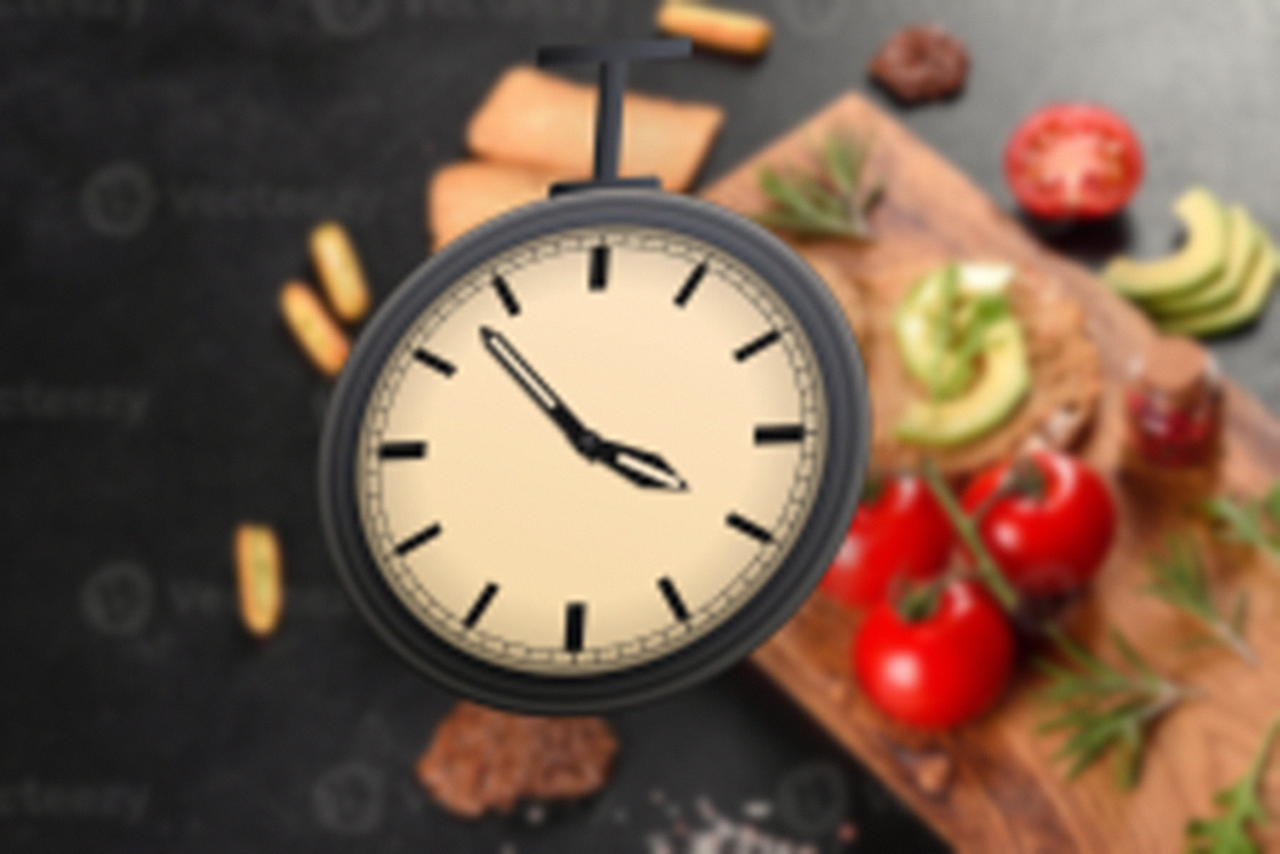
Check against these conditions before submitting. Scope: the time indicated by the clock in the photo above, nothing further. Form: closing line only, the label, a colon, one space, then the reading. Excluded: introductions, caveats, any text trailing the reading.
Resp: 3:53
